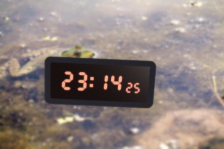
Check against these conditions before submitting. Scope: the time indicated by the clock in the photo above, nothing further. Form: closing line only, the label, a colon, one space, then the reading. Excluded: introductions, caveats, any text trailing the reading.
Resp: 23:14:25
